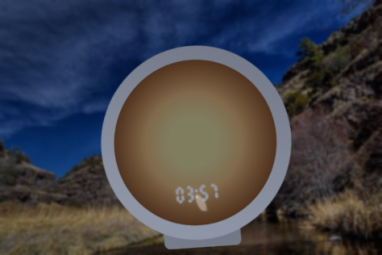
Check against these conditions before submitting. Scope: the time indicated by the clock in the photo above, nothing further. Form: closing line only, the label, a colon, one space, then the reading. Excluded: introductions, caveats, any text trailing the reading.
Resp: 3:57
